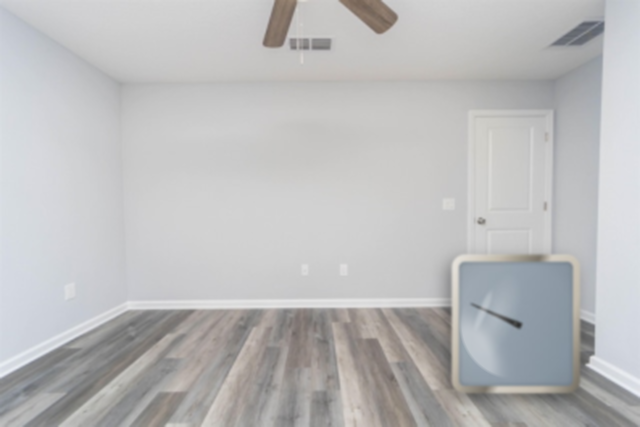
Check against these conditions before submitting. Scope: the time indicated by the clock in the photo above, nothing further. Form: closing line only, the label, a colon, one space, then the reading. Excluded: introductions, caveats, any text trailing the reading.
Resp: 9:49
